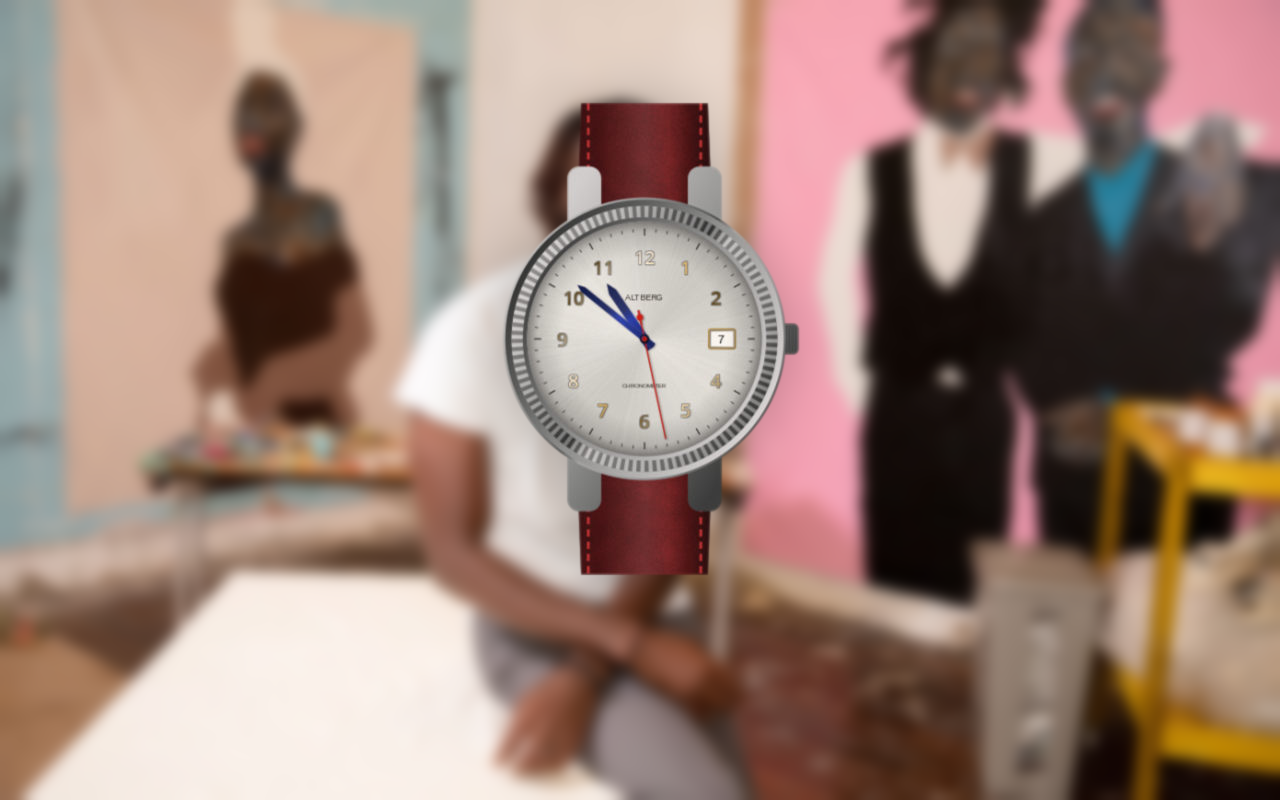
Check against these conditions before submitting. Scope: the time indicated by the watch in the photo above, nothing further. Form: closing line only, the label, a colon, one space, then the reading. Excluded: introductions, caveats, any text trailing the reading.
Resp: 10:51:28
